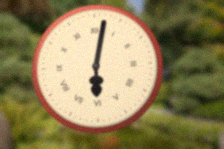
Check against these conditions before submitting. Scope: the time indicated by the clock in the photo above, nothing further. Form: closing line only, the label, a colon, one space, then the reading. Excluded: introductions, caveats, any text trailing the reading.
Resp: 6:02
